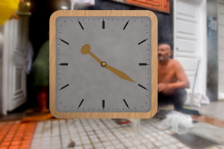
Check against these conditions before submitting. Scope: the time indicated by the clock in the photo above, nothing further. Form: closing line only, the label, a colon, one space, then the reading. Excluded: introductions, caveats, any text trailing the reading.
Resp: 10:20
